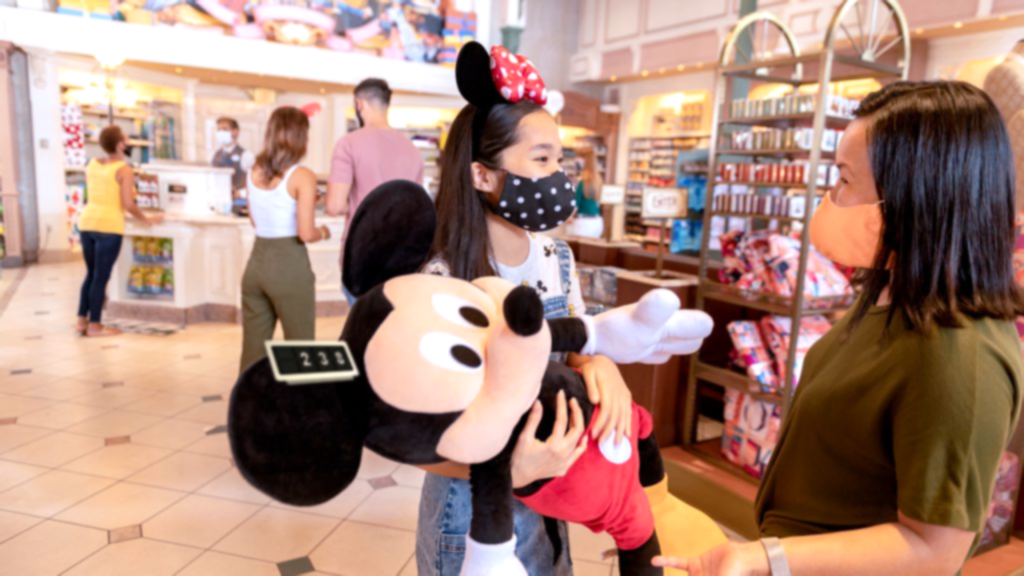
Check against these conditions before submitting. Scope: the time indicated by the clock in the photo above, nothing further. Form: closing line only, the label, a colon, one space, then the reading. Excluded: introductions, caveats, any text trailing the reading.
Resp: 2:38
